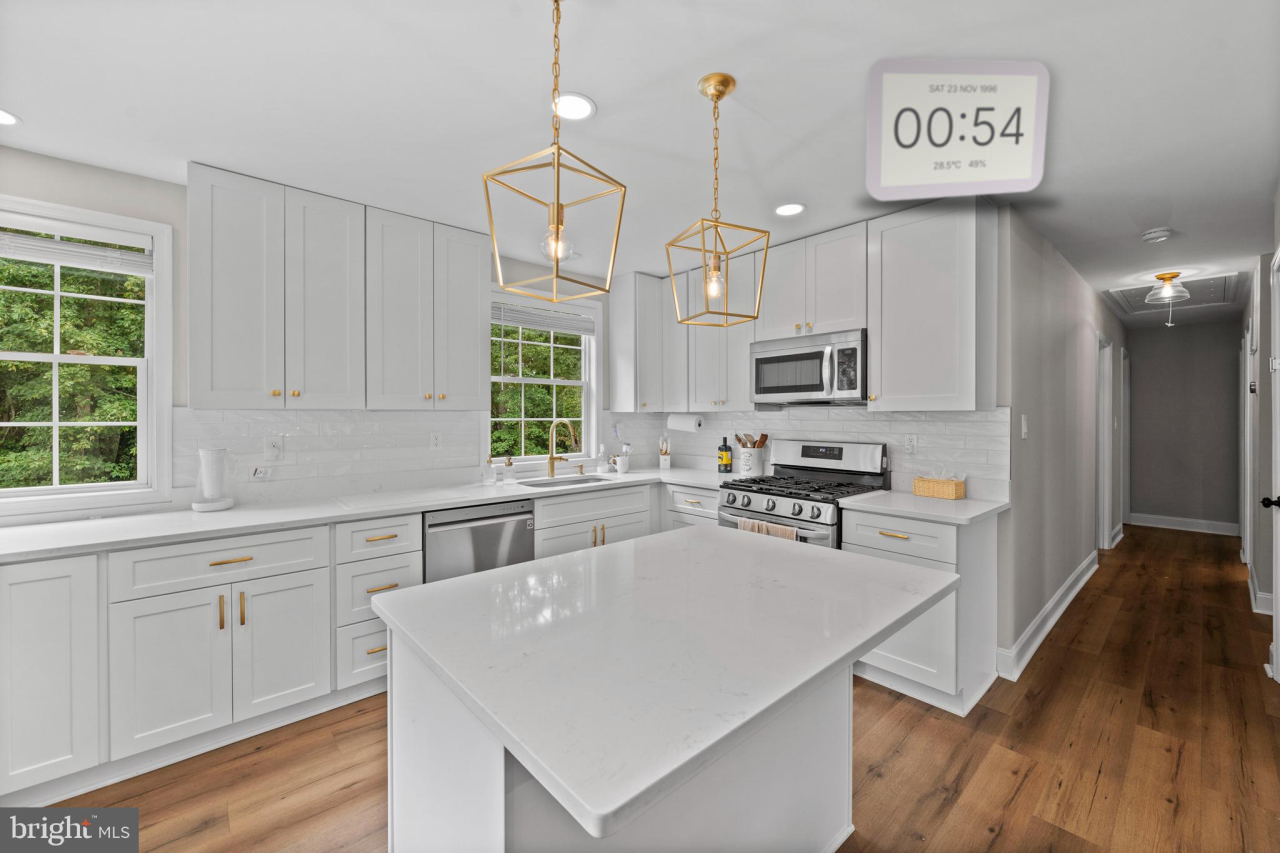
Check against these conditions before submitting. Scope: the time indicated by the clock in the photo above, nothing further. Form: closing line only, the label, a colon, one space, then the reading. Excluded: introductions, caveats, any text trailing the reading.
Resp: 0:54
